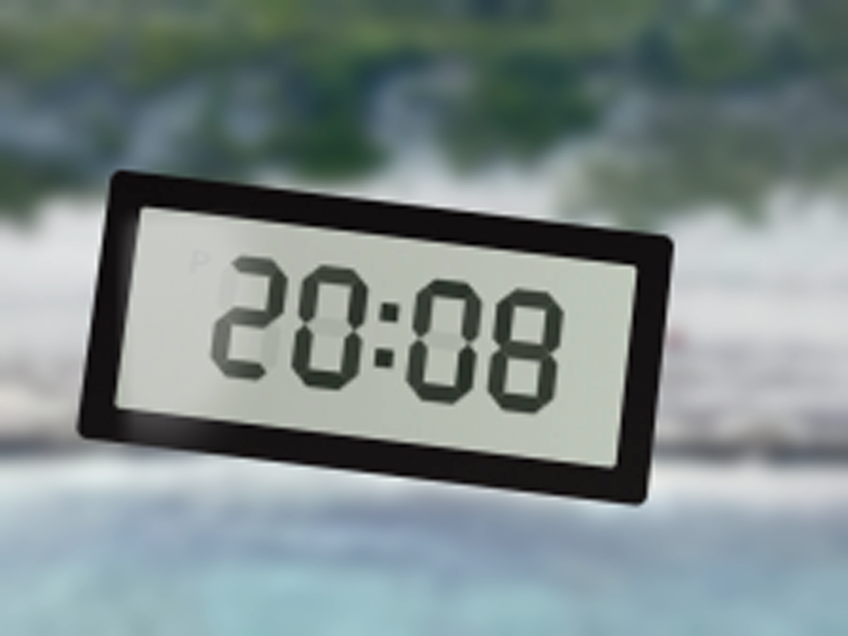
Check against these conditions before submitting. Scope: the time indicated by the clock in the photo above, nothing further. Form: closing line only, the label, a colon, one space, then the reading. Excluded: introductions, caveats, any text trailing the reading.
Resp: 20:08
